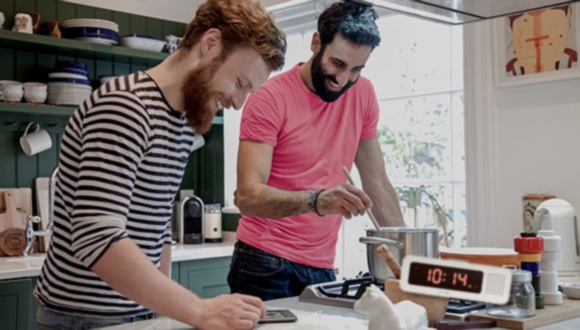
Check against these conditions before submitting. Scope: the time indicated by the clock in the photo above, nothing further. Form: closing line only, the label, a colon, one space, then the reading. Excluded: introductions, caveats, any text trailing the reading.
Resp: 10:14
